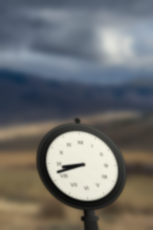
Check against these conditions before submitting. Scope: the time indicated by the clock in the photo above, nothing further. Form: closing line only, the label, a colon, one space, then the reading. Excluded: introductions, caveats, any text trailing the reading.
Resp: 8:42
